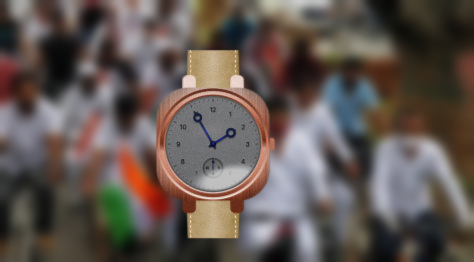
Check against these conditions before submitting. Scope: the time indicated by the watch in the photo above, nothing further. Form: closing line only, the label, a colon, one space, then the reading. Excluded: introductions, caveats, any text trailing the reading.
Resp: 1:55
